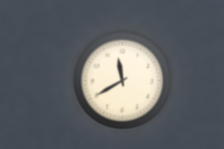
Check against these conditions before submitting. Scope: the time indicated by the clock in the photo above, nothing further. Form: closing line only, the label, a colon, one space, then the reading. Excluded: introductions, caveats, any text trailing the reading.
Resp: 11:40
